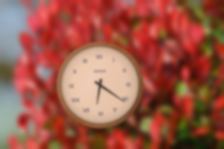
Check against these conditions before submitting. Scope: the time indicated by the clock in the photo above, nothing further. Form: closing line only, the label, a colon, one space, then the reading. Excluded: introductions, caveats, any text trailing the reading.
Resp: 6:21
